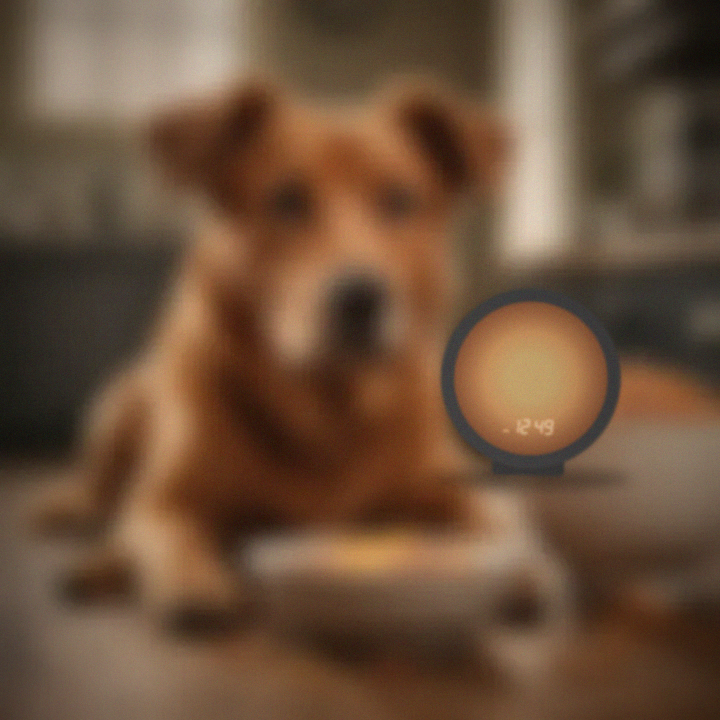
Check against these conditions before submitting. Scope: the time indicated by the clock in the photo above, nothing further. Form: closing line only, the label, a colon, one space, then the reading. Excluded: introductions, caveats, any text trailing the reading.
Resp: 12:49
